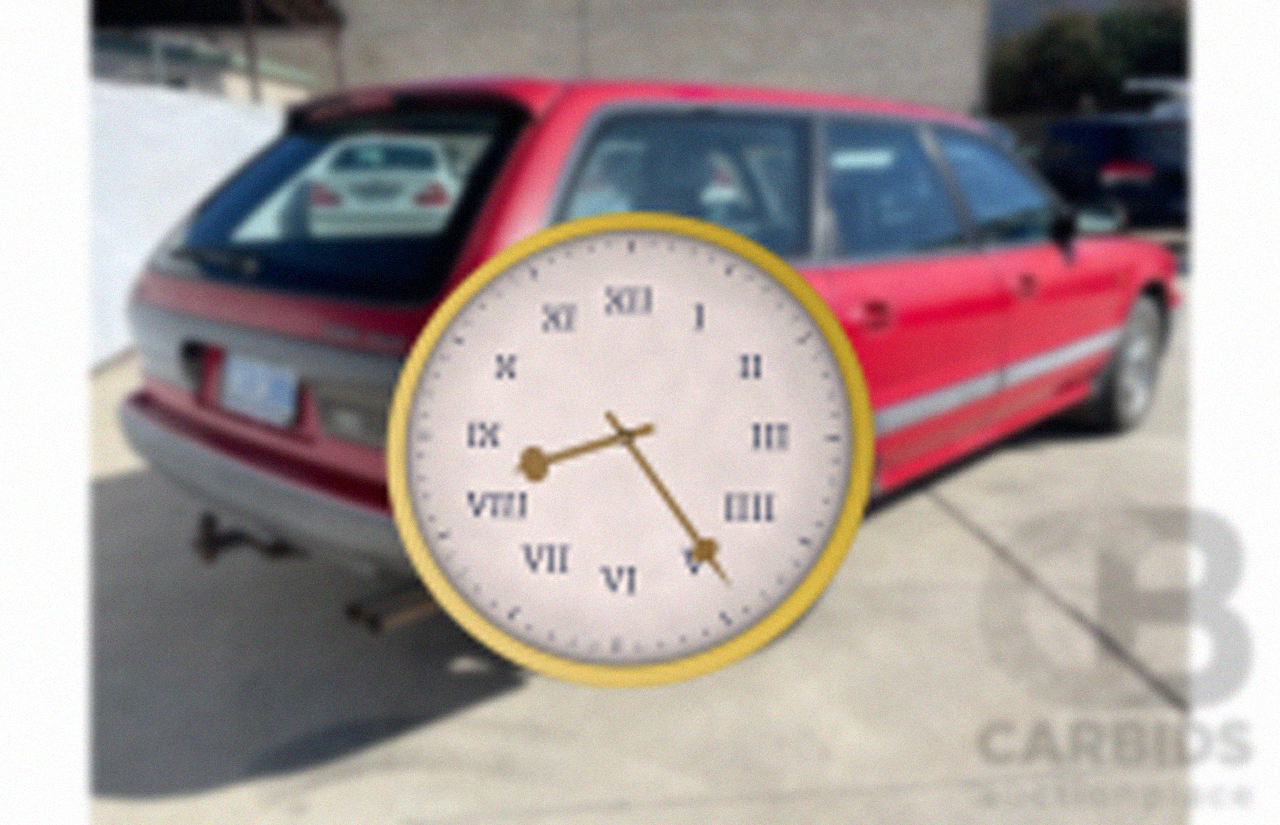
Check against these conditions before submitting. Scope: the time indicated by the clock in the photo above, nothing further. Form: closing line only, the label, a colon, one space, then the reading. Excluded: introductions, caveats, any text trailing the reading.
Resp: 8:24
